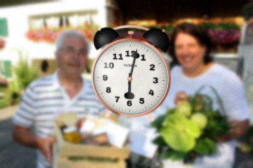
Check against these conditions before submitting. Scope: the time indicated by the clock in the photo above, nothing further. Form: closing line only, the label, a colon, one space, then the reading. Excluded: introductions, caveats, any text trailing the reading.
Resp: 6:02
